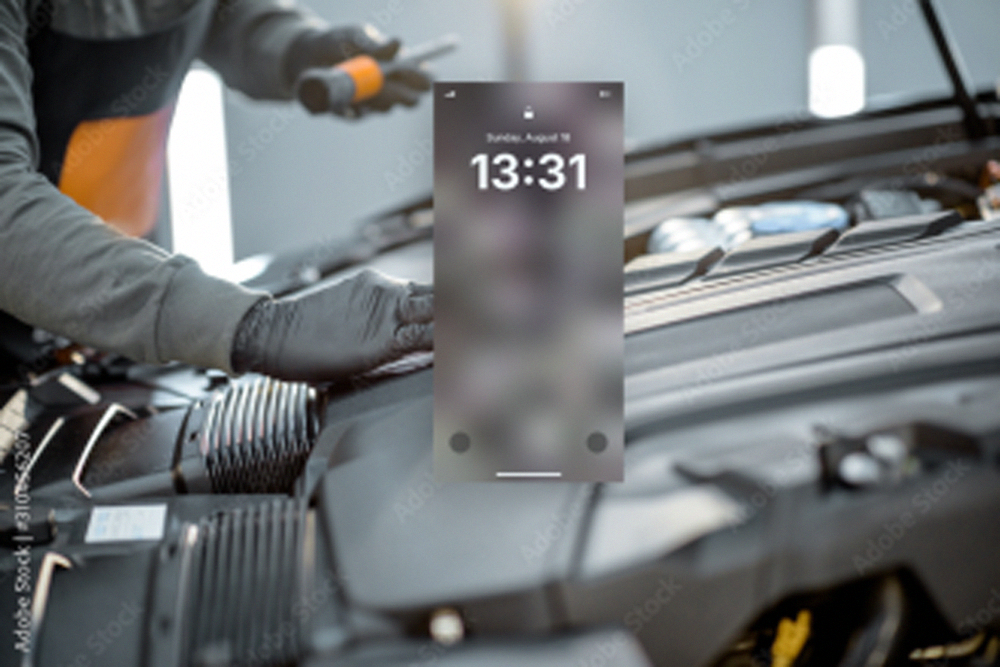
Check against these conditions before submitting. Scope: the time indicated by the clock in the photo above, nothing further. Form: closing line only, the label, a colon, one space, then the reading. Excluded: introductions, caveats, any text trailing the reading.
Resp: 13:31
